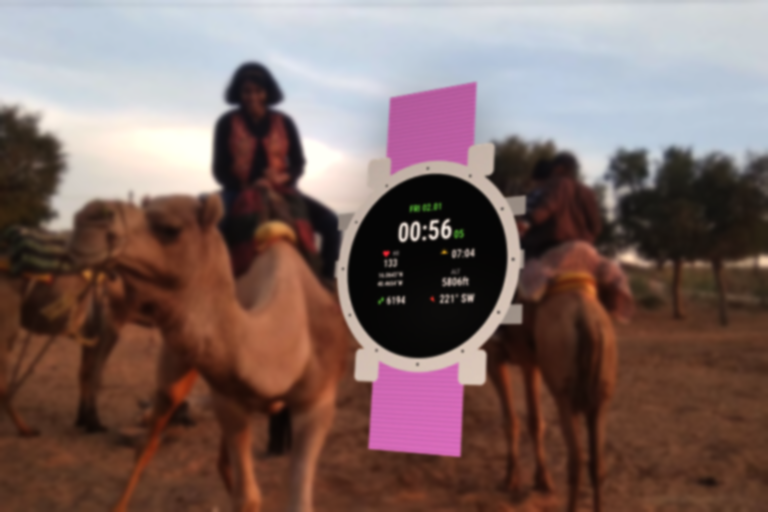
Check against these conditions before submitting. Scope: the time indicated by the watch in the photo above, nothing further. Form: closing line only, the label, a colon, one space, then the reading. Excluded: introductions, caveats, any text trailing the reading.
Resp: 0:56
